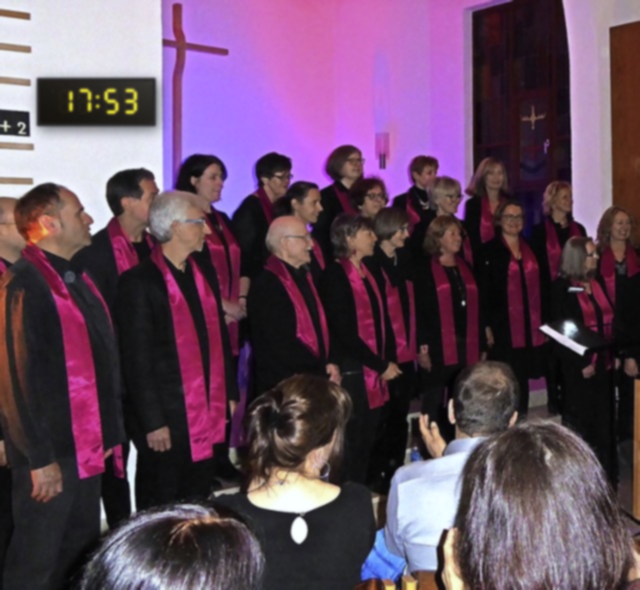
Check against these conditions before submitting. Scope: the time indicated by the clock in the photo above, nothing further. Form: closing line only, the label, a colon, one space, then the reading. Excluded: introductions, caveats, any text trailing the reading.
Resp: 17:53
